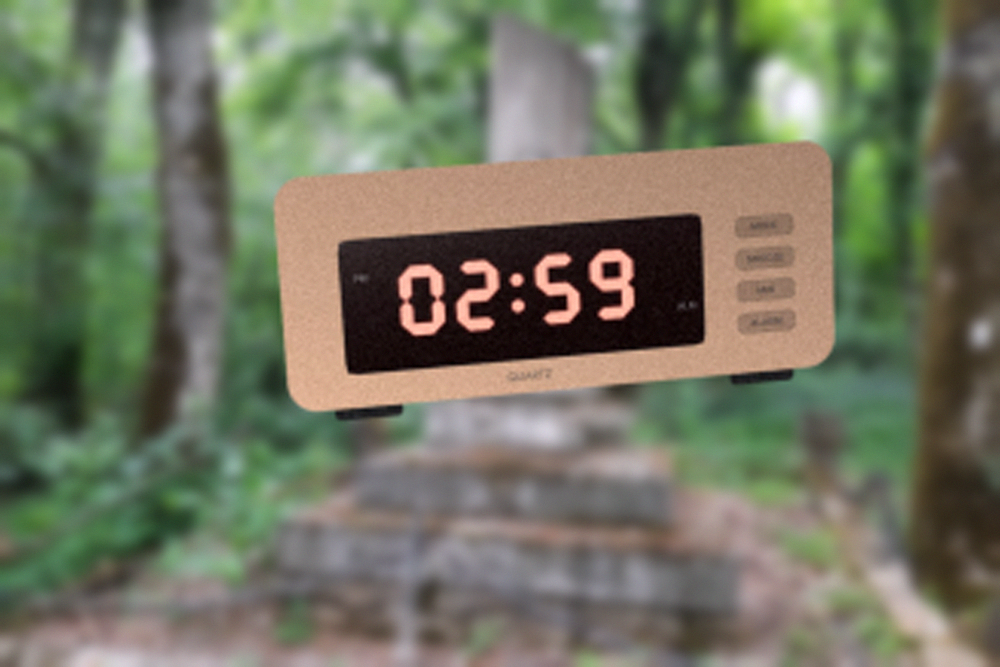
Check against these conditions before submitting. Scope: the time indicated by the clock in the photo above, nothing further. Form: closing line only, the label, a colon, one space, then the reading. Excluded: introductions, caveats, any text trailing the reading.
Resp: 2:59
